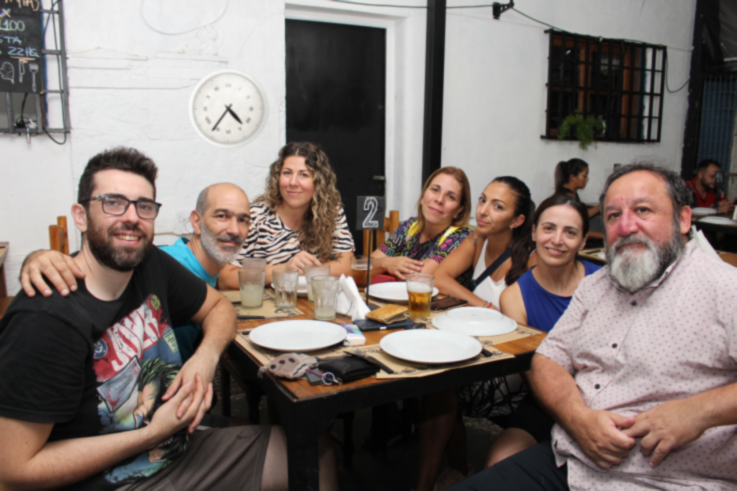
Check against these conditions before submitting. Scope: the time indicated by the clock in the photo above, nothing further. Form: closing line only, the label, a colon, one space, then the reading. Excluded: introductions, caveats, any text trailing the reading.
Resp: 4:36
